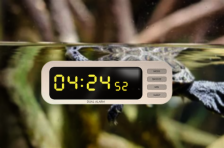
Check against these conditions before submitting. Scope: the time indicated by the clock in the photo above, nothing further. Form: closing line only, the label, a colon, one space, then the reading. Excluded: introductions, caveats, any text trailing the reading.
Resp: 4:24:52
